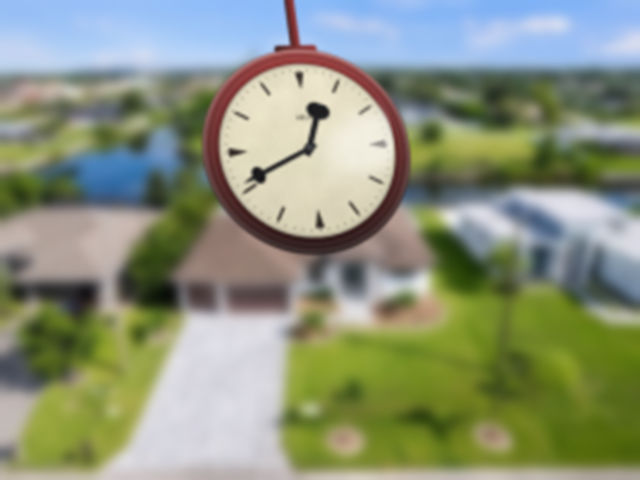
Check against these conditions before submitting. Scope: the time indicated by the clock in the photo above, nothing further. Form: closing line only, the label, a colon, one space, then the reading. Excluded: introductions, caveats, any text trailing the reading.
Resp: 12:41
